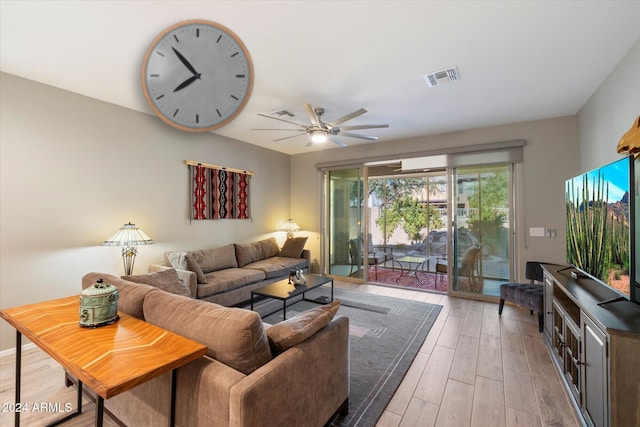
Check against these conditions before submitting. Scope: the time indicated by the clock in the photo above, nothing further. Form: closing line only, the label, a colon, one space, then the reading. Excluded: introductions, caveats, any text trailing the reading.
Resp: 7:53
